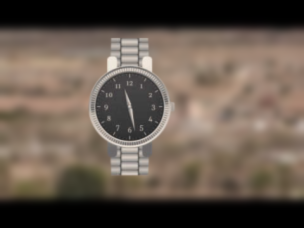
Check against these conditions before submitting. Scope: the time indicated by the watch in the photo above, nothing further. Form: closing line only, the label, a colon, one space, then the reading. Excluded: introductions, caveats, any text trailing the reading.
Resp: 11:28
